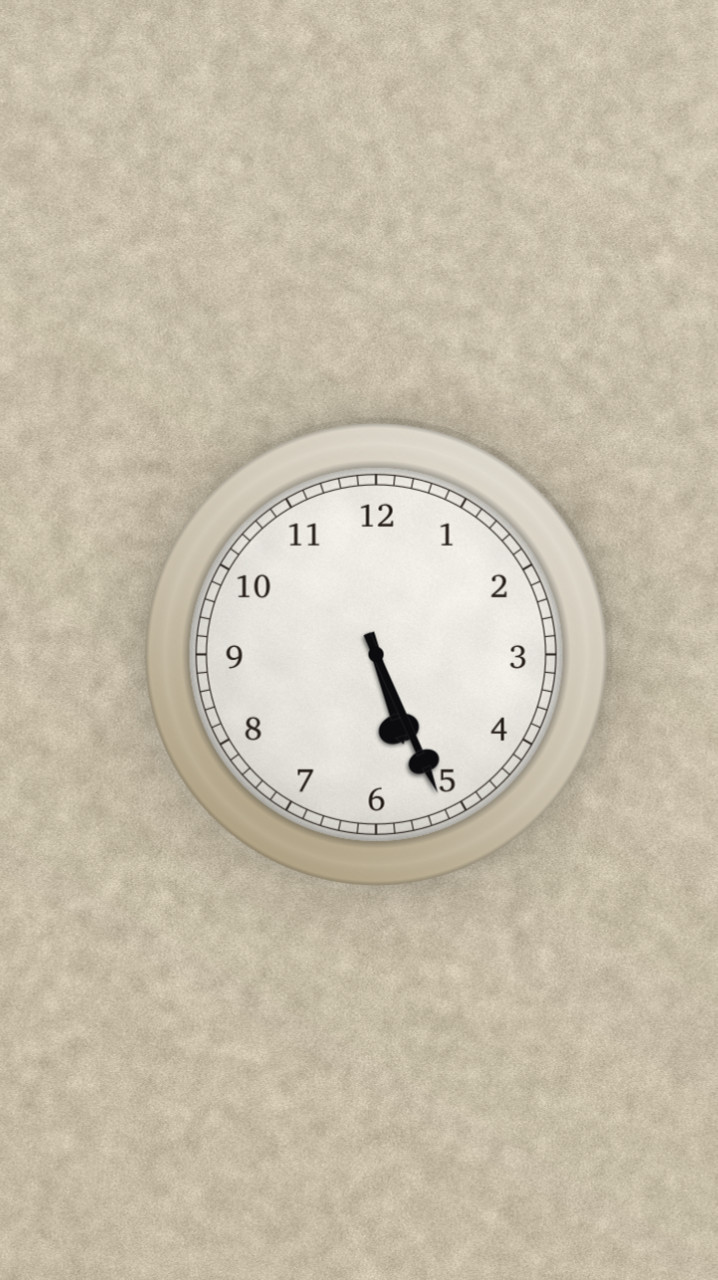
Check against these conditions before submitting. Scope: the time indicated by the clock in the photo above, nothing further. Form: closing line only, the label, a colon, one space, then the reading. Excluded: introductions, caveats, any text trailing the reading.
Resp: 5:26
